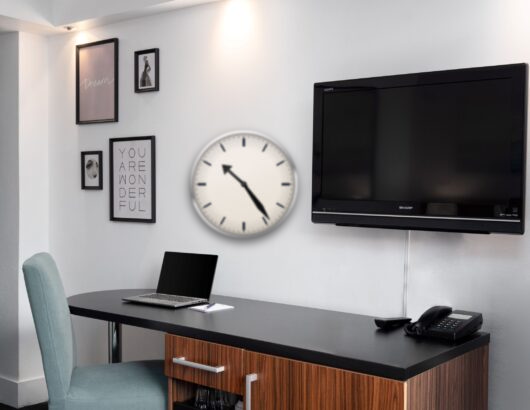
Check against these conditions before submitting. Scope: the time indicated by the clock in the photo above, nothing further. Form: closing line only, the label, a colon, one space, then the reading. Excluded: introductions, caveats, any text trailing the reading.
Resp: 10:24
